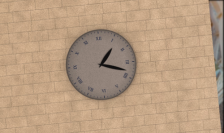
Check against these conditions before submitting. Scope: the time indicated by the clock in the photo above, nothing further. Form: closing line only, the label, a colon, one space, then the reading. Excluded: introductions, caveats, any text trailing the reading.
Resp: 1:18
